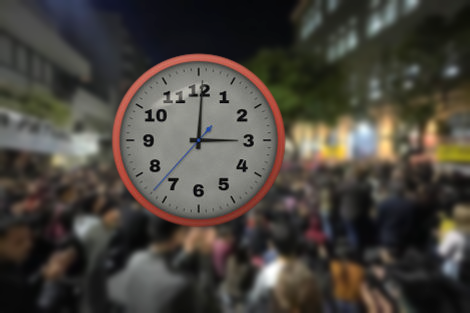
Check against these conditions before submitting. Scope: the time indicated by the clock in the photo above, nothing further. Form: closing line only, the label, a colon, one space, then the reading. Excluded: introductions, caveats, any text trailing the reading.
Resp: 3:00:37
